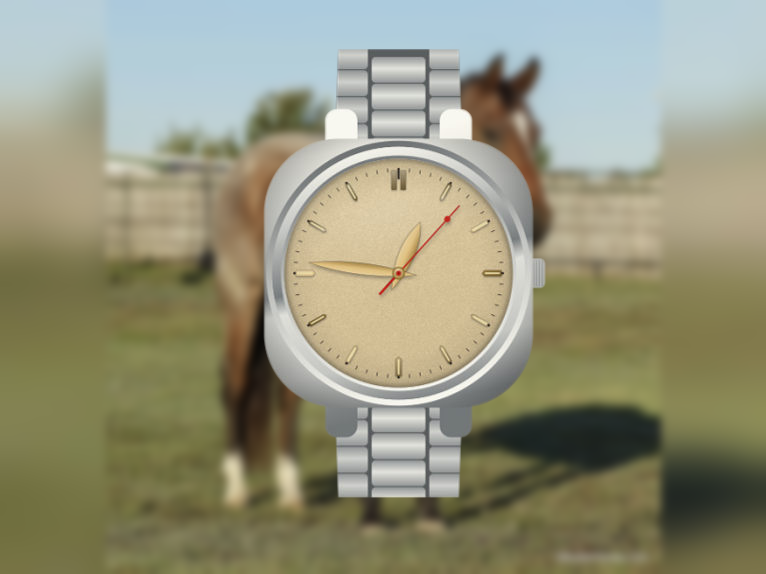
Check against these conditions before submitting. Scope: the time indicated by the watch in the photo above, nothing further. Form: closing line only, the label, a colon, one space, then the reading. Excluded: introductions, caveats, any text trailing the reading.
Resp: 12:46:07
